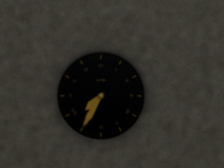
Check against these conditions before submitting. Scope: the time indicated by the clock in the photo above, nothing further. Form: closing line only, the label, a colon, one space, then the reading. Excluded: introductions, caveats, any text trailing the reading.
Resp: 7:35
